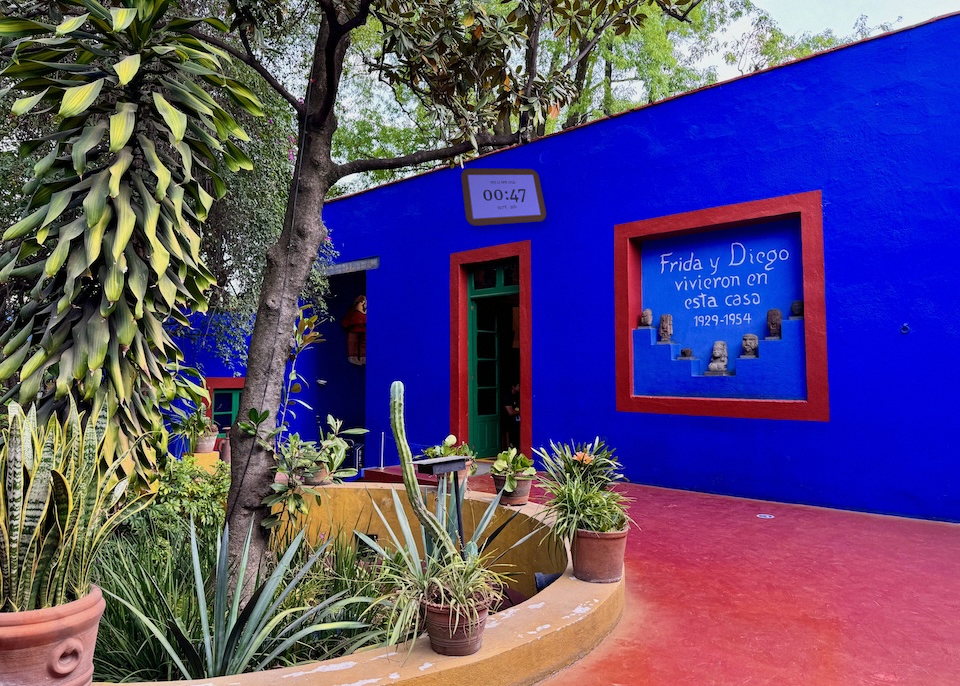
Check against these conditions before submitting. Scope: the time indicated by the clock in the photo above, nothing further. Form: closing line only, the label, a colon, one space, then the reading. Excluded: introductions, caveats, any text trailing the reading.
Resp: 0:47
